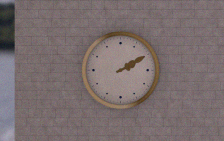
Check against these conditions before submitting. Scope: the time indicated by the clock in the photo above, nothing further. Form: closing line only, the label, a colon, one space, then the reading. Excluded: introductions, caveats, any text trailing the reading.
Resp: 2:10
